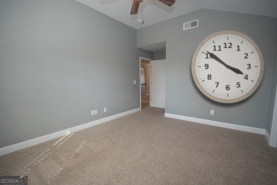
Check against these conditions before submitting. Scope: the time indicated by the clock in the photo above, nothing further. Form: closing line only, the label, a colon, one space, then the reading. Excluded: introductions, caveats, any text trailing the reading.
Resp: 3:51
